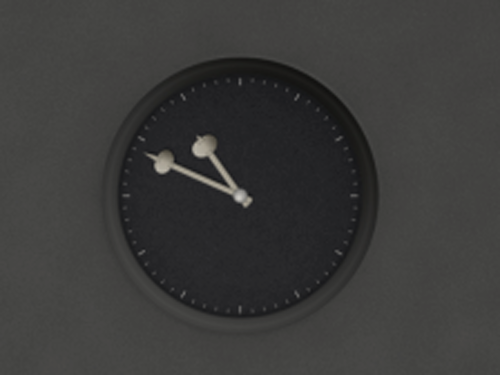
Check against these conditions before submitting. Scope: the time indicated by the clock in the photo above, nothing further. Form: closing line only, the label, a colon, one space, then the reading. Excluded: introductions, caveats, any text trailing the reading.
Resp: 10:49
